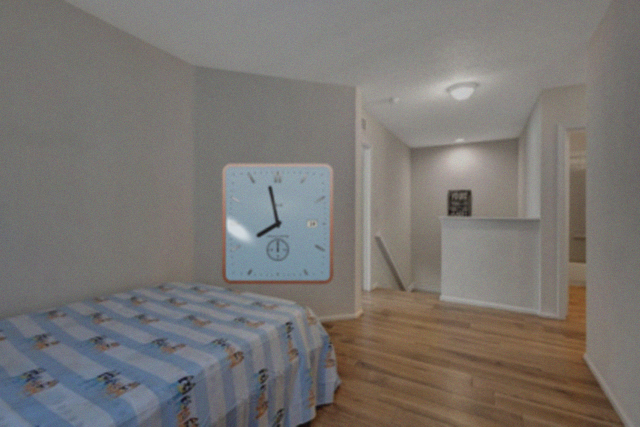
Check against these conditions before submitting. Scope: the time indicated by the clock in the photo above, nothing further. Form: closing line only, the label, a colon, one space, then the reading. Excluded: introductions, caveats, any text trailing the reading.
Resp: 7:58
